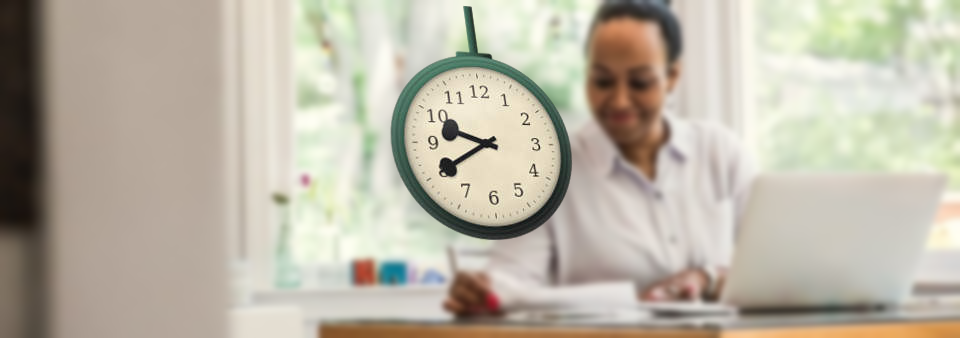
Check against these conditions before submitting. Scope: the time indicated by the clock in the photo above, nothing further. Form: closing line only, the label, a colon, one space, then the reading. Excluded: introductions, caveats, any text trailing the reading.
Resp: 9:40
